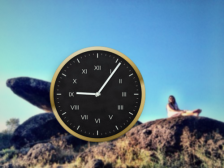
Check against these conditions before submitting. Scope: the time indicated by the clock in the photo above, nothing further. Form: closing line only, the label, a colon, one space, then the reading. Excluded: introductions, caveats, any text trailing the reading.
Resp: 9:06
